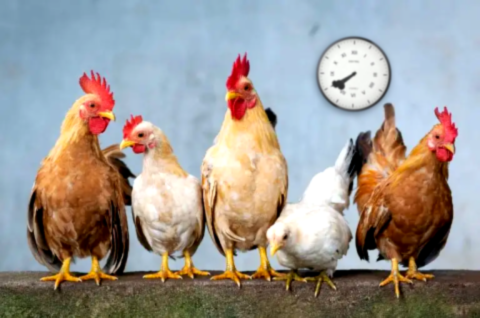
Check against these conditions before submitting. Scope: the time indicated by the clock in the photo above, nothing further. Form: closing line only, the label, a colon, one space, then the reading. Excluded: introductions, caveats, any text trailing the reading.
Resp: 7:40
